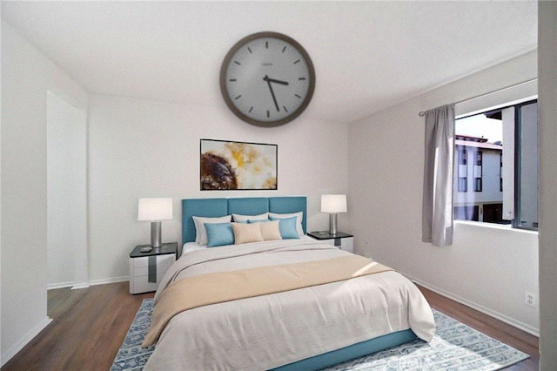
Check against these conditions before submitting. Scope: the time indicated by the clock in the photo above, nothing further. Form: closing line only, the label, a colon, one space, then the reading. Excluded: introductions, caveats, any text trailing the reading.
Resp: 3:27
